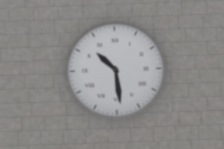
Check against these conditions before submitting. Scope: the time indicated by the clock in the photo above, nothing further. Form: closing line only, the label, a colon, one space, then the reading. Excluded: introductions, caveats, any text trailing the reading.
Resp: 10:29
